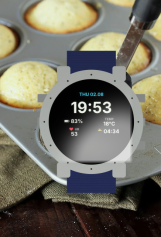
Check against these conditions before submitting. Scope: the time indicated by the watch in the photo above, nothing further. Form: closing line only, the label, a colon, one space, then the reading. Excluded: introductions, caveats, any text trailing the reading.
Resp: 19:53
